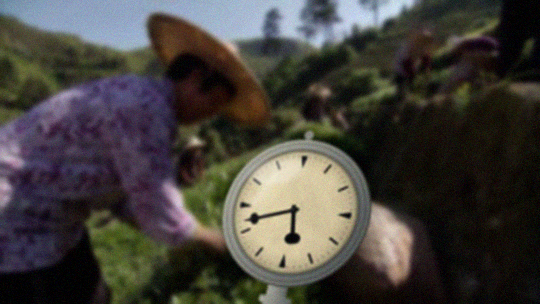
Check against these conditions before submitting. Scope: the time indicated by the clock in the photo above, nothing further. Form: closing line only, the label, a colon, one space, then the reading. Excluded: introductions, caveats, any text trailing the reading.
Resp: 5:42
